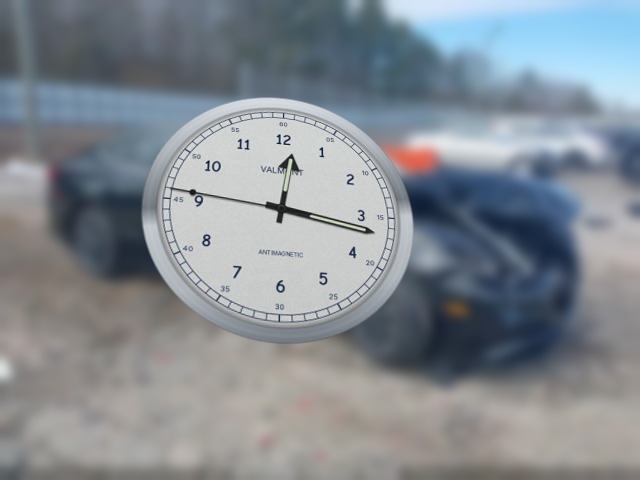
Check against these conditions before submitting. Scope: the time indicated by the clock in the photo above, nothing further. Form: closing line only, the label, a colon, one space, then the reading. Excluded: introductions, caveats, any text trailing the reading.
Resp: 12:16:46
